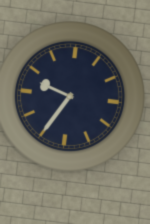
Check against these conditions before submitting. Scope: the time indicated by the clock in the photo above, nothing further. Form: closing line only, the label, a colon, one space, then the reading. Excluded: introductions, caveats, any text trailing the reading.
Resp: 9:35
